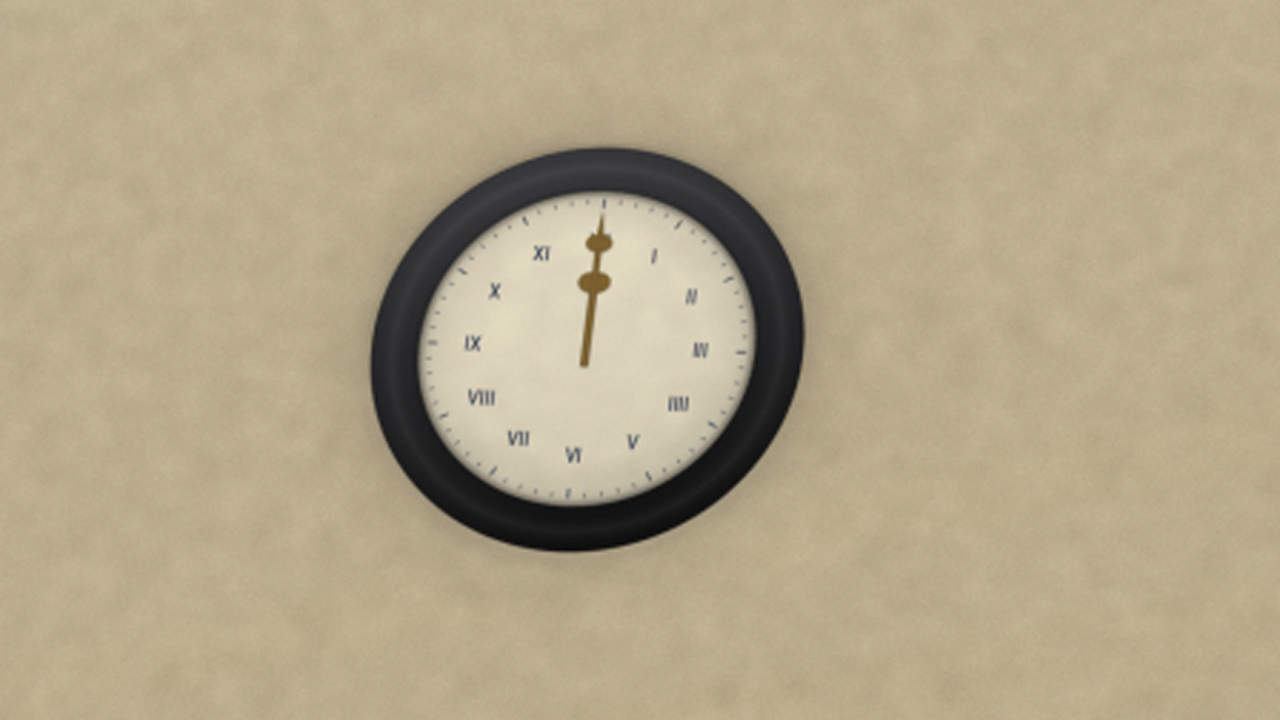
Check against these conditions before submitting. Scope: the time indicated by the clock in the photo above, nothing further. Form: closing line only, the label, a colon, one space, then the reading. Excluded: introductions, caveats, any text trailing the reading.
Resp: 12:00
